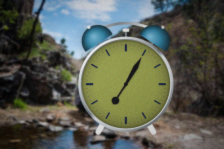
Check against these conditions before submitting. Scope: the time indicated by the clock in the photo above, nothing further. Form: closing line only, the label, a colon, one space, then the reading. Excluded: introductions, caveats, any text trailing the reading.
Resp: 7:05
